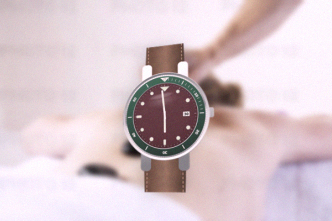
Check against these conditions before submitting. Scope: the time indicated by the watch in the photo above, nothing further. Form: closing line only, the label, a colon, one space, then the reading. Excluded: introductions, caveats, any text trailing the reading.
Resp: 5:59
